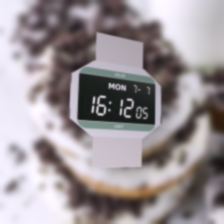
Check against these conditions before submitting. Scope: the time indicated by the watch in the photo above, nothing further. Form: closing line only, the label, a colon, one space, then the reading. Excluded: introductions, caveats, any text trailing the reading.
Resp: 16:12:05
